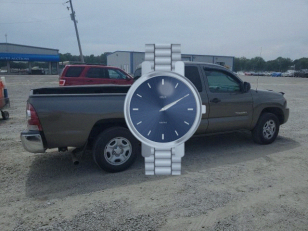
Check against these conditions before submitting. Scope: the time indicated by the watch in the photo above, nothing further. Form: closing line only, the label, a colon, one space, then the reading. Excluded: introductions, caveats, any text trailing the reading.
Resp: 2:10
